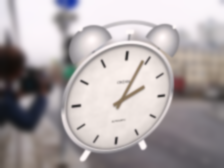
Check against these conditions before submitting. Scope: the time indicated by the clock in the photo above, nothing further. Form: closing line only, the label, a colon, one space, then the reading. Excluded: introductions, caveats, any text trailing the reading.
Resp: 2:04
